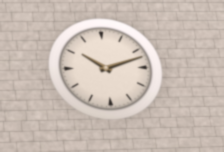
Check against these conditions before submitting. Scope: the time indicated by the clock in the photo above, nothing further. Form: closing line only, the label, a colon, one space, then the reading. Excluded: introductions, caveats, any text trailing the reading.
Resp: 10:12
